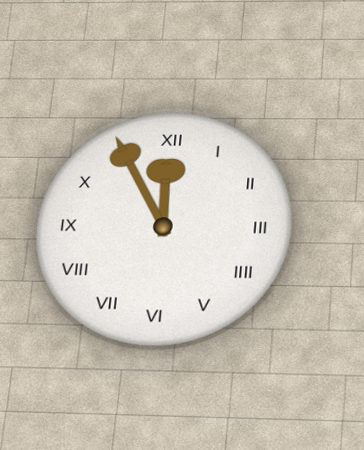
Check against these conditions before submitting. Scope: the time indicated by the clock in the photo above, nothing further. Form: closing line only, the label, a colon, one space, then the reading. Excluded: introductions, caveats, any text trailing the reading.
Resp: 11:55
